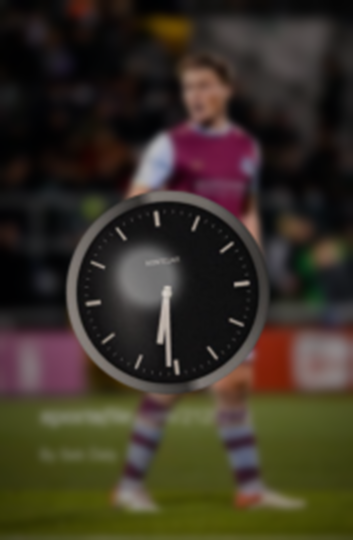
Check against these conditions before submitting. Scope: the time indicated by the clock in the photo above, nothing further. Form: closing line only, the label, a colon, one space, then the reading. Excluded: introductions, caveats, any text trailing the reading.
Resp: 6:31
